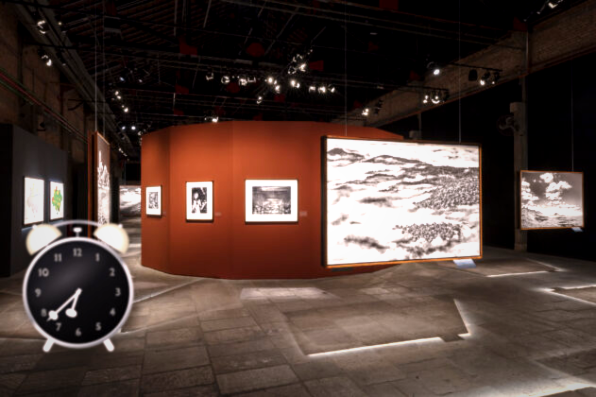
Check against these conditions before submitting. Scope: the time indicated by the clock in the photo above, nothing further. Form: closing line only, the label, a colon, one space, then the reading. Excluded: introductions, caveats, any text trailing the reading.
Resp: 6:38
